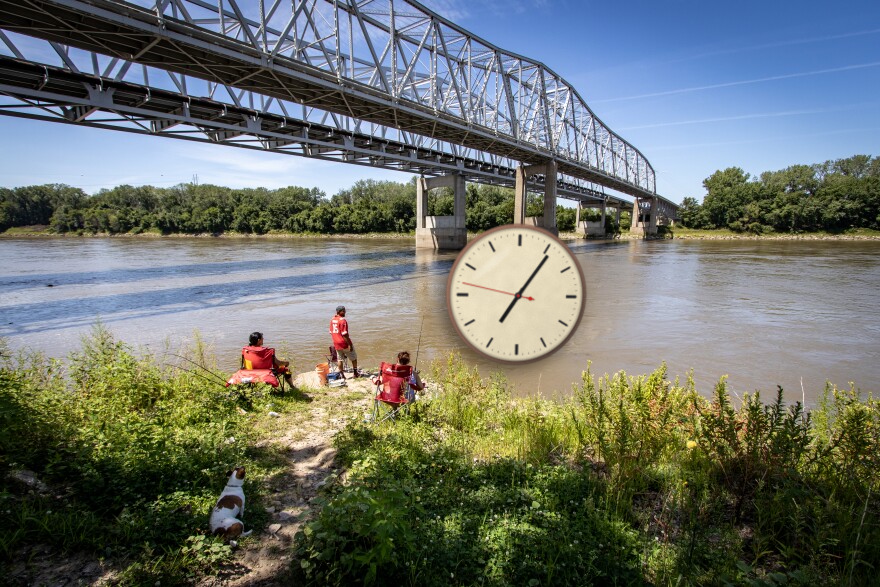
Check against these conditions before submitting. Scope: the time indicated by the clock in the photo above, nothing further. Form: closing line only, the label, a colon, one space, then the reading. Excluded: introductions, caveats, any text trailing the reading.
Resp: 7:05:47
